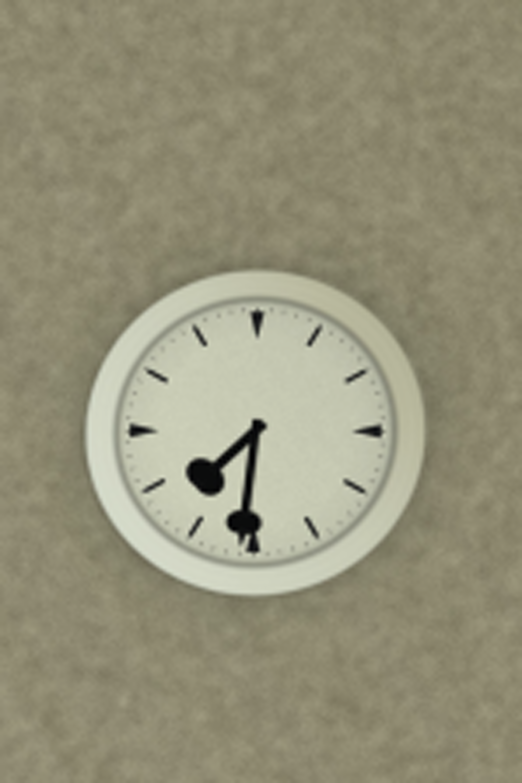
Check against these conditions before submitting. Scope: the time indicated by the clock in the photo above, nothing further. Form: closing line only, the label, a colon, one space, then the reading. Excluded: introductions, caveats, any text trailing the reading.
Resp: 7:31
